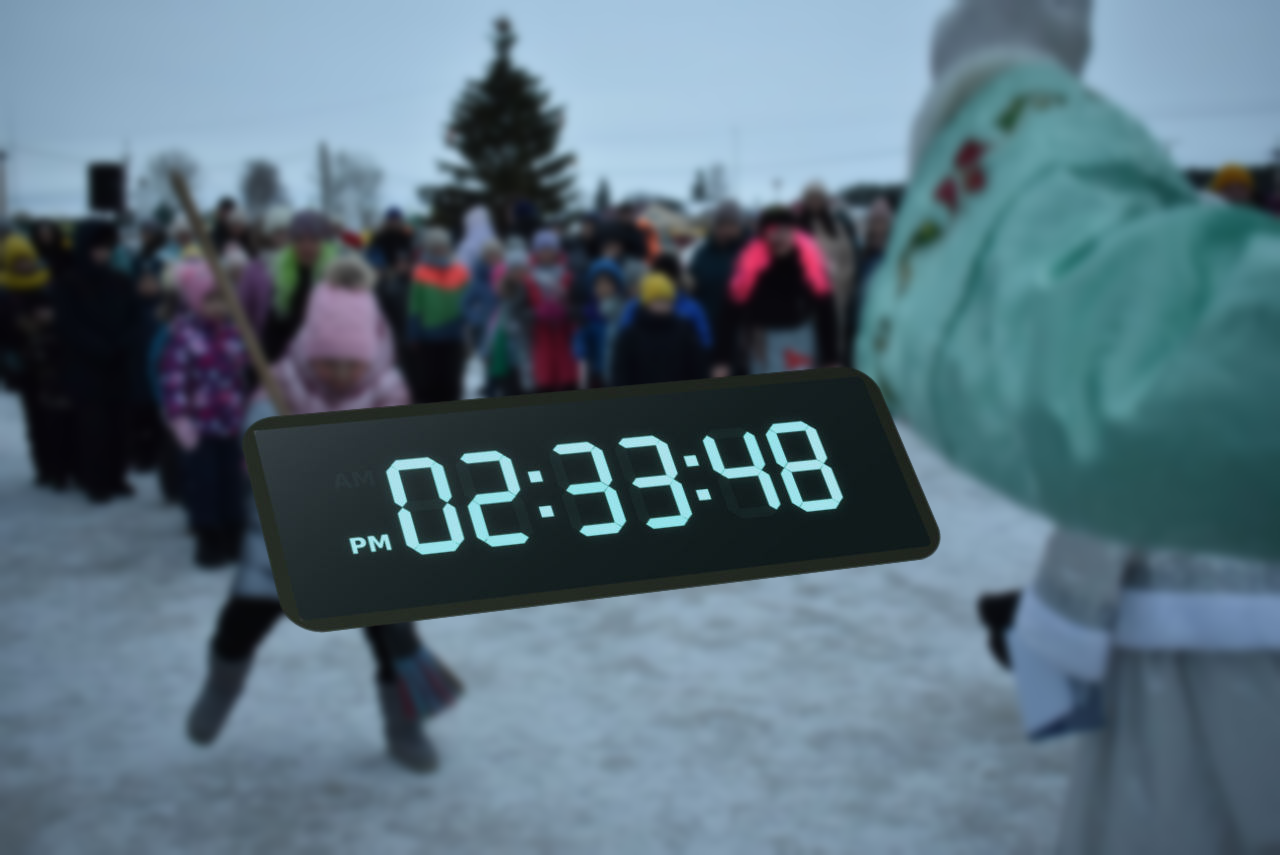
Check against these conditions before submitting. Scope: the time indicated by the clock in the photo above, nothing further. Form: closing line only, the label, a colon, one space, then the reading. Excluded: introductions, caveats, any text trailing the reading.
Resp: 2:33:48
